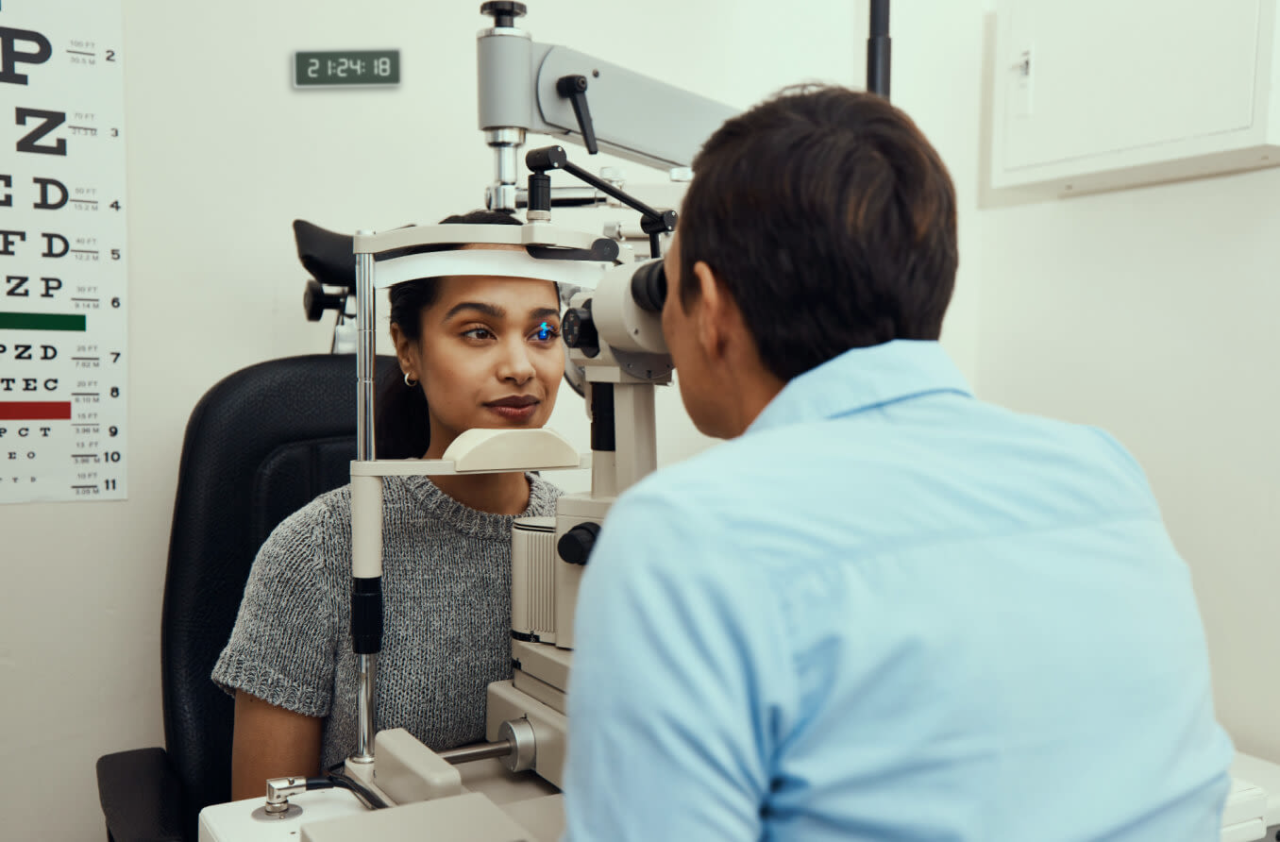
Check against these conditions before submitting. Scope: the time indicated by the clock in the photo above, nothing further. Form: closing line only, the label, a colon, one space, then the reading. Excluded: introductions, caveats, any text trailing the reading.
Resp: 21:24:18
